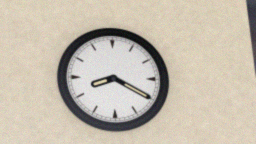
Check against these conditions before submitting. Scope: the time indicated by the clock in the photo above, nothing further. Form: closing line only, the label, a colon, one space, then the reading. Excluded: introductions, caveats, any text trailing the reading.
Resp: 8:20
